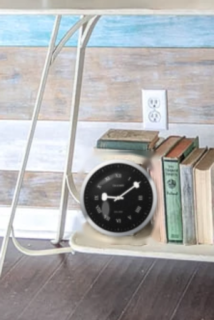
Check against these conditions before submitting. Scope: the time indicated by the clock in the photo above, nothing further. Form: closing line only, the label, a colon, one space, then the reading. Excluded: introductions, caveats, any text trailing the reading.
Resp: 9:09
